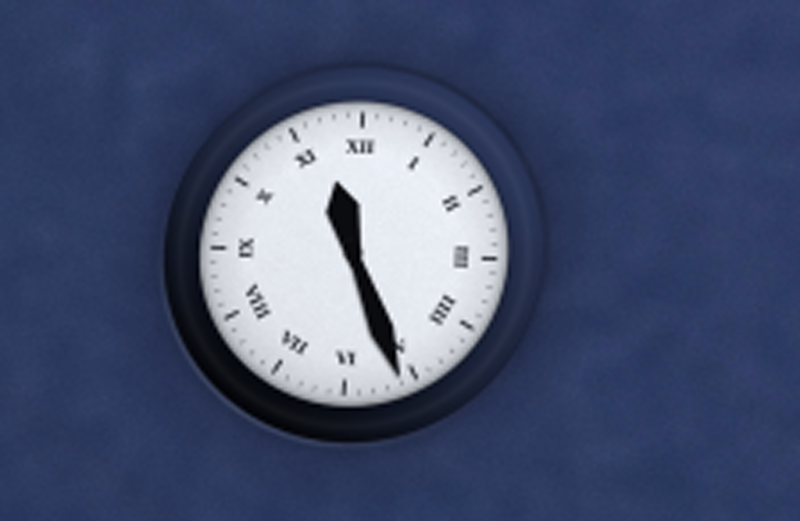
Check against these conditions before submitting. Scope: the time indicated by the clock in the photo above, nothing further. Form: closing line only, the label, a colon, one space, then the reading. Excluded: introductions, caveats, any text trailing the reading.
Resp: 11:26
